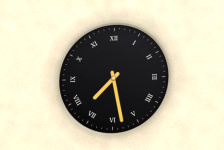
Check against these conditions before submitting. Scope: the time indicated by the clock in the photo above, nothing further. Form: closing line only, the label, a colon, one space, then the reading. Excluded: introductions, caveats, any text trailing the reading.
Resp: 7:28
